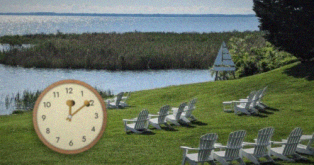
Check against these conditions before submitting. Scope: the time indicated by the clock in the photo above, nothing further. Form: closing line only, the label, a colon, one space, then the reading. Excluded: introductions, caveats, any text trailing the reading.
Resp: 12:09
